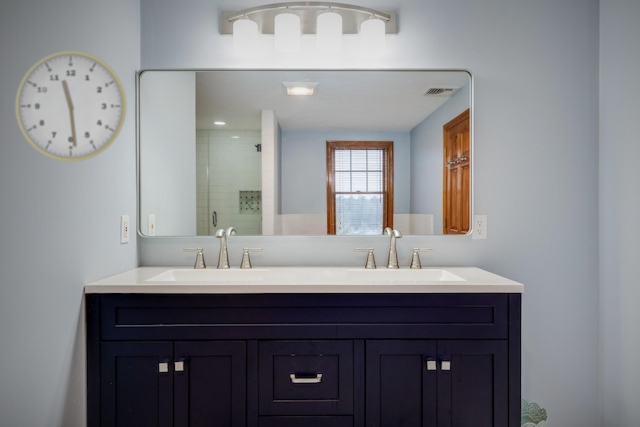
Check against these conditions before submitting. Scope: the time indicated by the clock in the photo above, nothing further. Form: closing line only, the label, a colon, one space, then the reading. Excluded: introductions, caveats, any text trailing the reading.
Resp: 11:29
